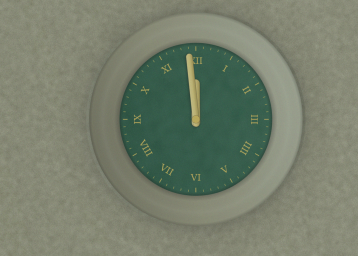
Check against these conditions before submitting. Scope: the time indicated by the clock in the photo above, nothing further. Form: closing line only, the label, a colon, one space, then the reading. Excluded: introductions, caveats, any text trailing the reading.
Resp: 11:59
